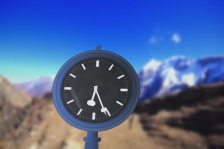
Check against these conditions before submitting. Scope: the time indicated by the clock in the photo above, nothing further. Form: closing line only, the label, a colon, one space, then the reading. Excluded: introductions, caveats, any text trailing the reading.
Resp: 6:26
